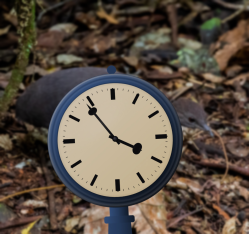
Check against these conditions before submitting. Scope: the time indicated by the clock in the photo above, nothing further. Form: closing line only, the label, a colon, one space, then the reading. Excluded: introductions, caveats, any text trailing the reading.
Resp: 3:54
